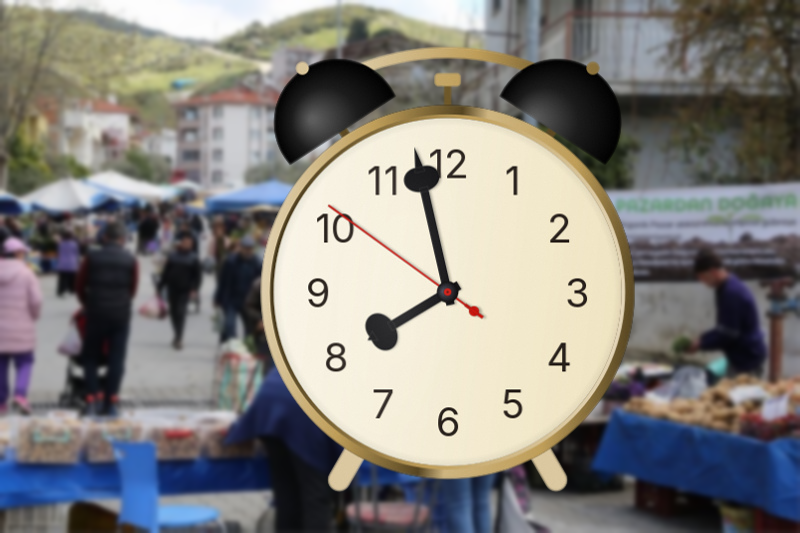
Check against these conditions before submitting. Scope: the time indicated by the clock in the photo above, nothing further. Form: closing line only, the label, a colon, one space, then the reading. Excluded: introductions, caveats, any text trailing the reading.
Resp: 7:57:51
